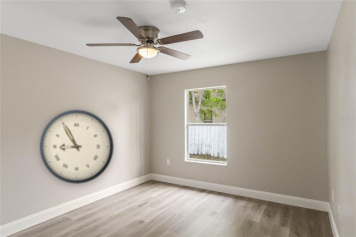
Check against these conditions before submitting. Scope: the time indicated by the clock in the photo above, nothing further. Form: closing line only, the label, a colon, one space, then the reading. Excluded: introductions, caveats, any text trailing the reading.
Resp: 8:55
